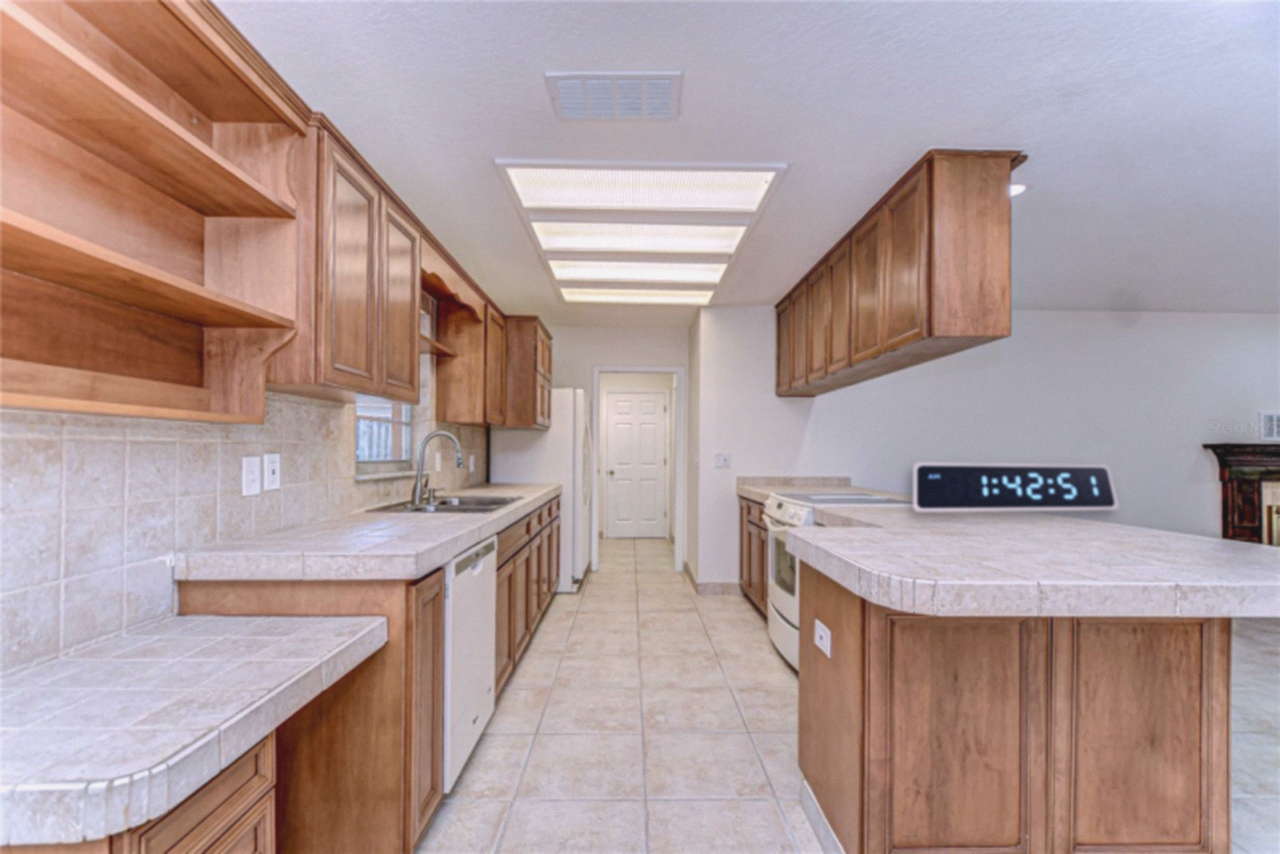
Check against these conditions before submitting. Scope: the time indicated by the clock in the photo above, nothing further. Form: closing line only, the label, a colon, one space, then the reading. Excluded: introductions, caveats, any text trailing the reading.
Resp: 1:42:51
